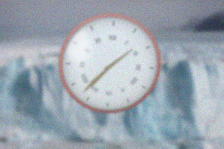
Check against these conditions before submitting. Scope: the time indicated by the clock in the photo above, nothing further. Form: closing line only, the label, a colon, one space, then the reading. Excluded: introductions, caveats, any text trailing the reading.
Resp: 1:37
